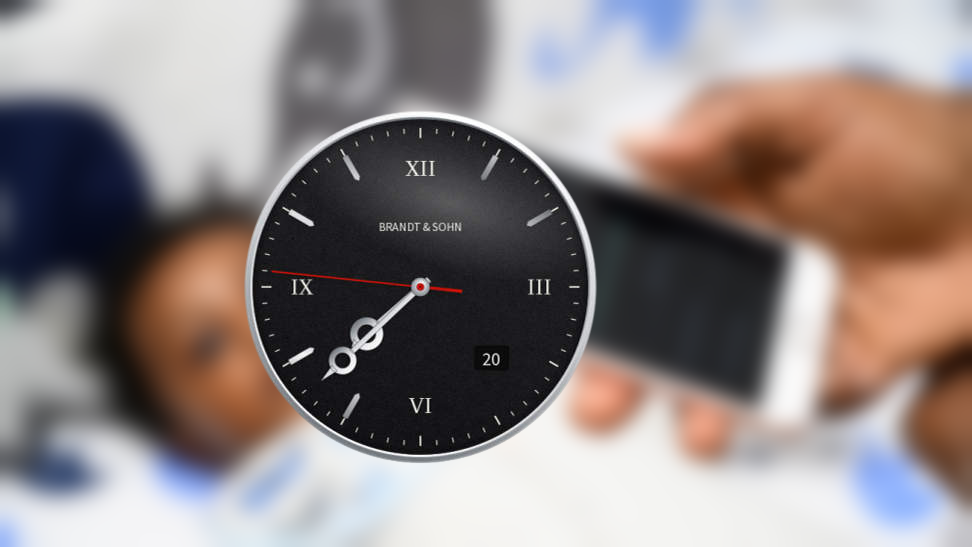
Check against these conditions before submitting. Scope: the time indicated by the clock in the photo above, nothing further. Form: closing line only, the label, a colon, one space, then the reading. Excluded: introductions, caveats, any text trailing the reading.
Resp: 7:37:46
